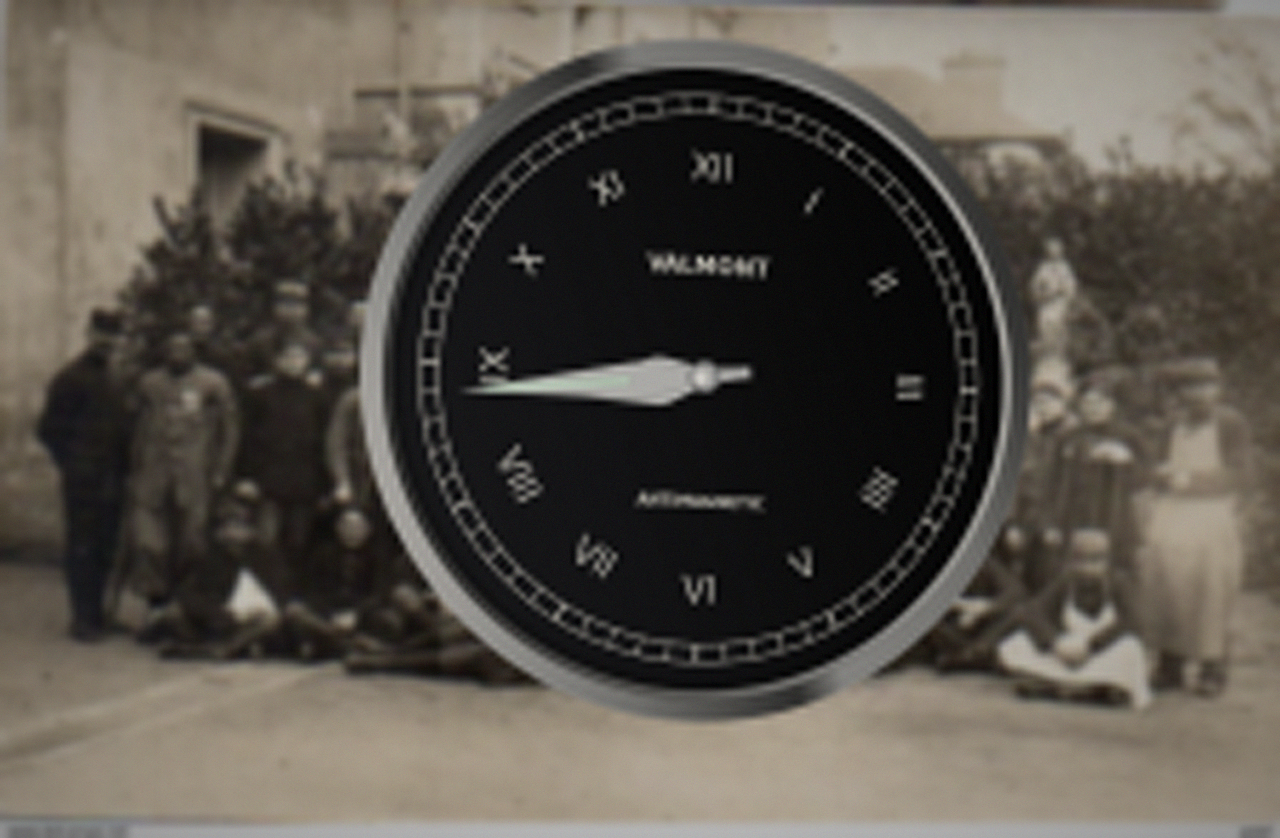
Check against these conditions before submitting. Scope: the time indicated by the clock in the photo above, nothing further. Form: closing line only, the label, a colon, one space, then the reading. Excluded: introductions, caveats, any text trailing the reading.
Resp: 8:44
